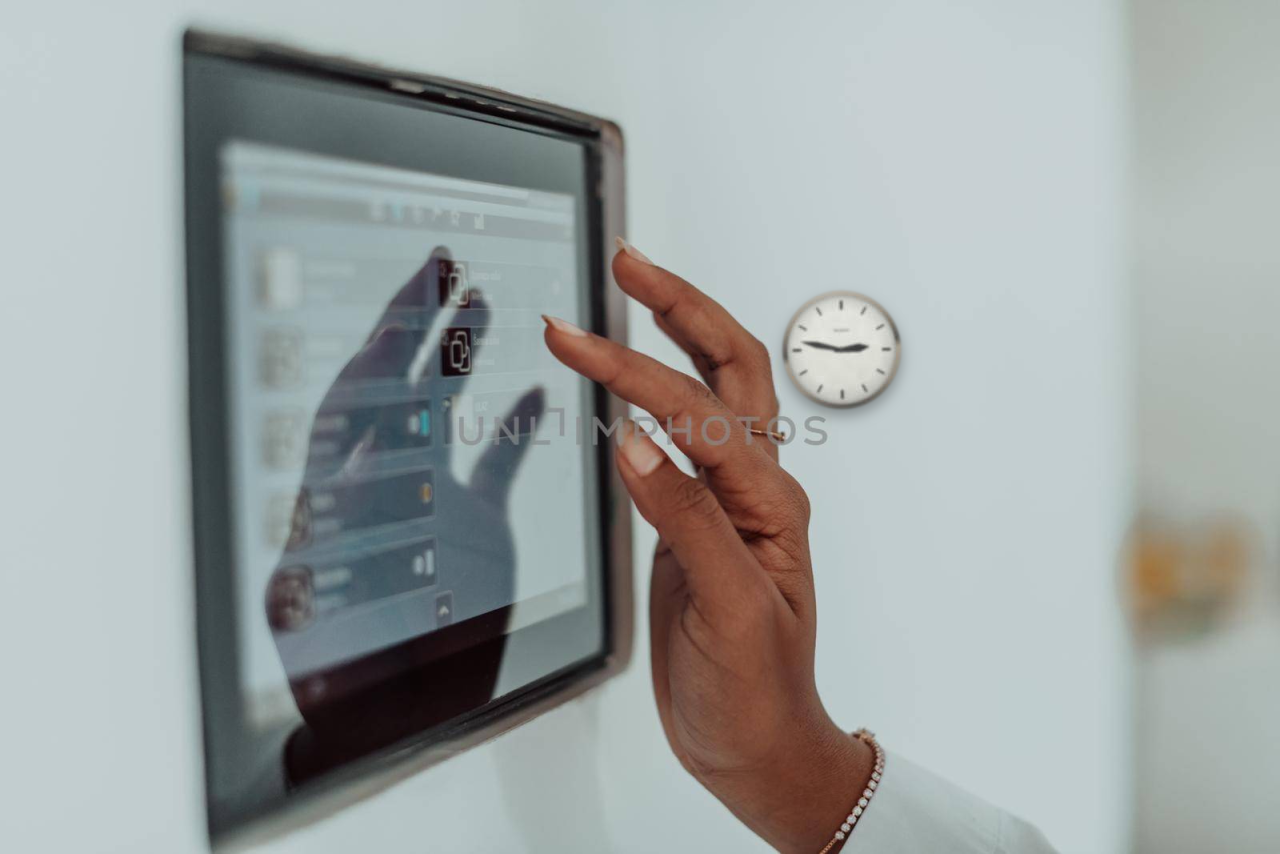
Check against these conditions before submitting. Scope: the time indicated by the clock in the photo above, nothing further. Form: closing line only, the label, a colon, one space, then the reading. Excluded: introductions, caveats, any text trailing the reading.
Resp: 2:47
